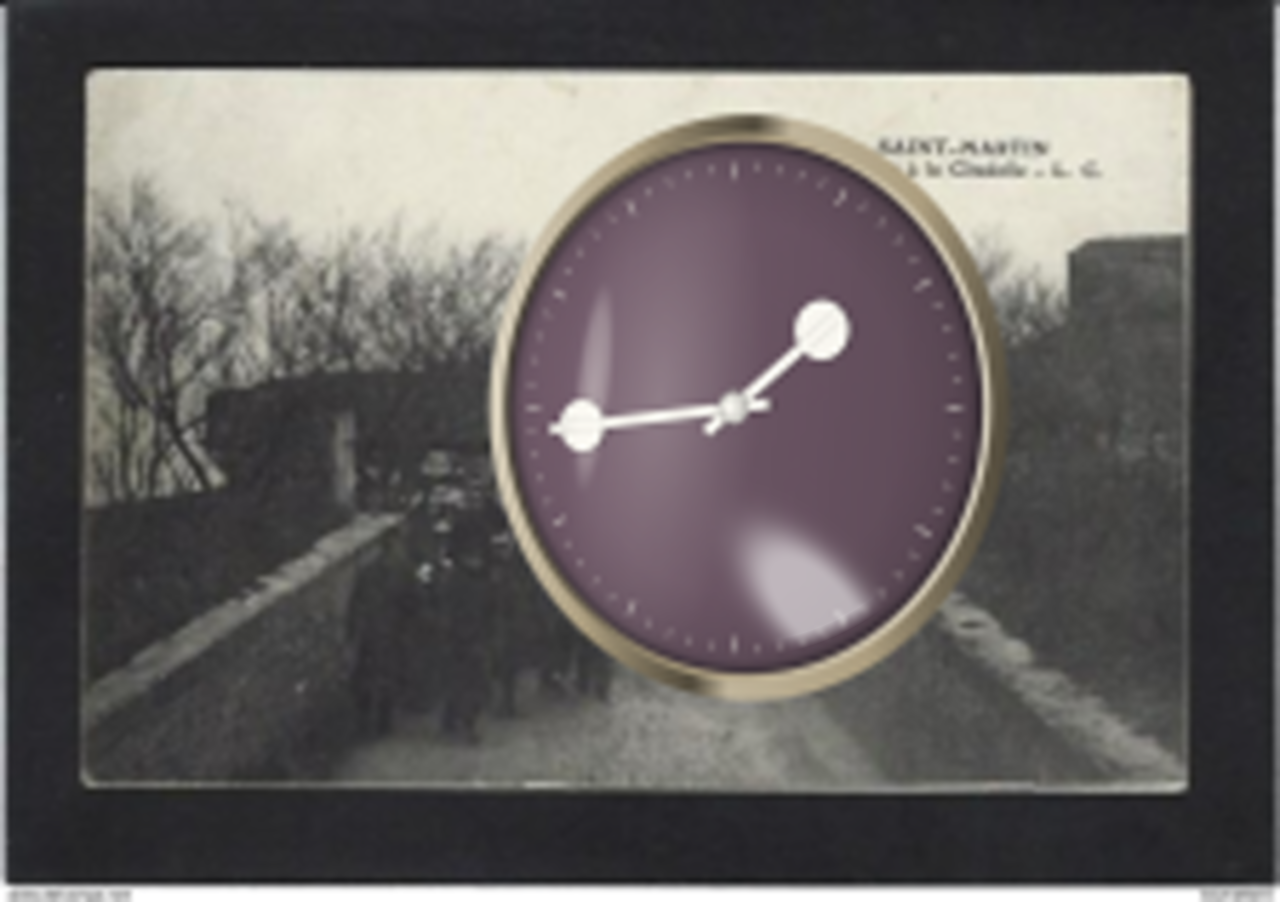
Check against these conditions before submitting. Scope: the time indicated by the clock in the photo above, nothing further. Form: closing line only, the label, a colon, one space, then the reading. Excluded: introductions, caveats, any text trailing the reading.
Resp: 1:44
